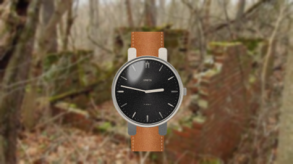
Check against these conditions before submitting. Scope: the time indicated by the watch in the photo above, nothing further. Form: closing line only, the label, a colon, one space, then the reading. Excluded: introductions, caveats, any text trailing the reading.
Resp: 2:47
